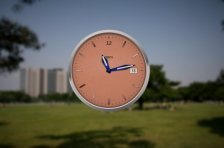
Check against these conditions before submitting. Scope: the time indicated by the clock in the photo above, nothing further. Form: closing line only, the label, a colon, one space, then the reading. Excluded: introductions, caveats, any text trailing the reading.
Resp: 11:13
